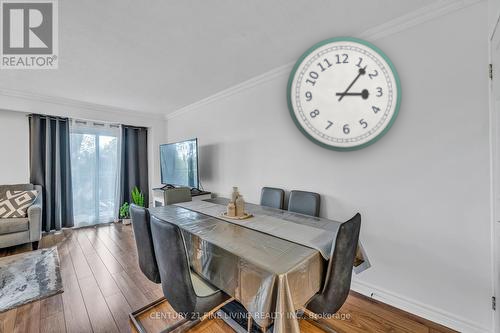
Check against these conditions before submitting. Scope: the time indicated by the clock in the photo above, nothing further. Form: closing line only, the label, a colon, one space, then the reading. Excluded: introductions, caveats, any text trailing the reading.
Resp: 3:07
